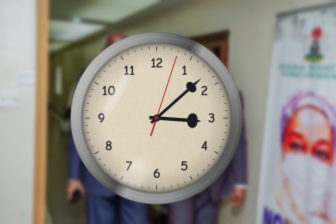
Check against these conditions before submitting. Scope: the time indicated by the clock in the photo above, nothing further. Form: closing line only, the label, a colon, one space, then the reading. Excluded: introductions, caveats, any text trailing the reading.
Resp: 3:08:03
